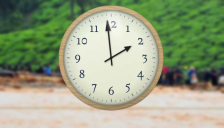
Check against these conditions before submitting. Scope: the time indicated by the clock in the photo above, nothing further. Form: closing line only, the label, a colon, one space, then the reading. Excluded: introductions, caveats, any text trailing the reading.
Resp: 1:59
